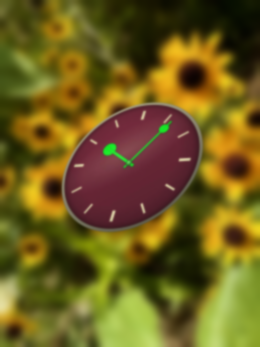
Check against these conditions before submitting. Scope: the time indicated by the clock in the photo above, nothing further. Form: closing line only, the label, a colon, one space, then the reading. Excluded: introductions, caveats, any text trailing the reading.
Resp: 10:06
